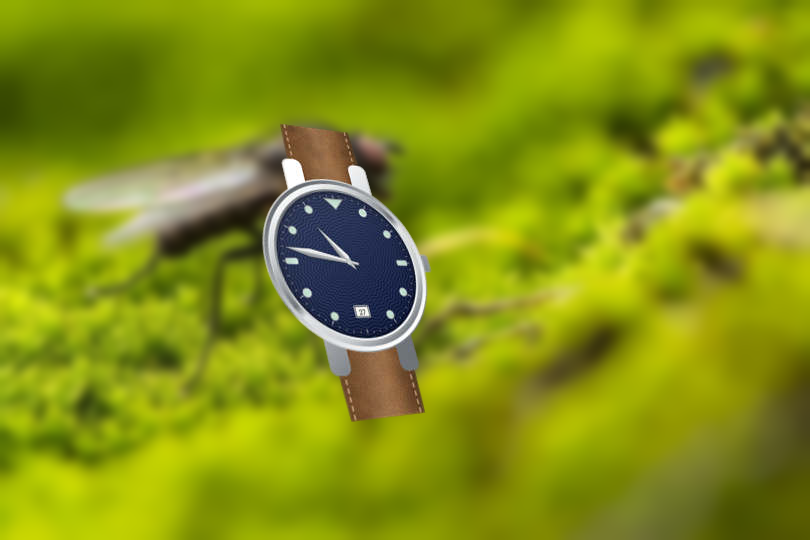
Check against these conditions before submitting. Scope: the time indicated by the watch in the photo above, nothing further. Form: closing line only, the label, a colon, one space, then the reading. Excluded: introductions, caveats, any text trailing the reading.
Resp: 10:47
